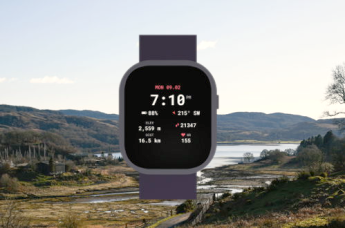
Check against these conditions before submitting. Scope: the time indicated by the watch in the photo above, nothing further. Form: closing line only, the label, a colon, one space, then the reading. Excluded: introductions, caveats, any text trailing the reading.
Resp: 7:10
